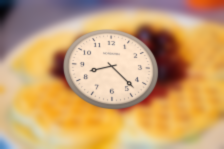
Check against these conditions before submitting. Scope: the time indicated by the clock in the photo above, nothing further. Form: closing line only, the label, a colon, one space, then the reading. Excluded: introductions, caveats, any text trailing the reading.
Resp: 8:23
